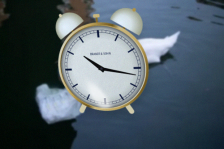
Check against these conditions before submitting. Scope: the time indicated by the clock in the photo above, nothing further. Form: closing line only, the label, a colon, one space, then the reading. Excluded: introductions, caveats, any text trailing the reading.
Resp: 10:17
